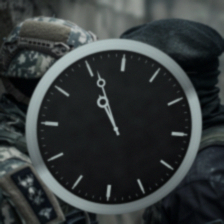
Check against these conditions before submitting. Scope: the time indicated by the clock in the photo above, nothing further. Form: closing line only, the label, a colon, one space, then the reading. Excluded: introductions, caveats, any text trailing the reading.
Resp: 10:56
